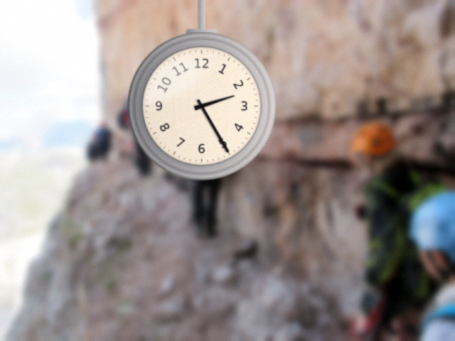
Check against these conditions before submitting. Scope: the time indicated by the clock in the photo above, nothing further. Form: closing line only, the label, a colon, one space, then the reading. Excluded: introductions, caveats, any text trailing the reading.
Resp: 2:25
